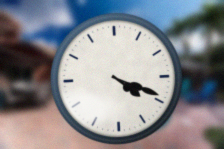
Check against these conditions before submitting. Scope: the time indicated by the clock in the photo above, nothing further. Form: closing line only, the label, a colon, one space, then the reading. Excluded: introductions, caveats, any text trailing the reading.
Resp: 4:19
